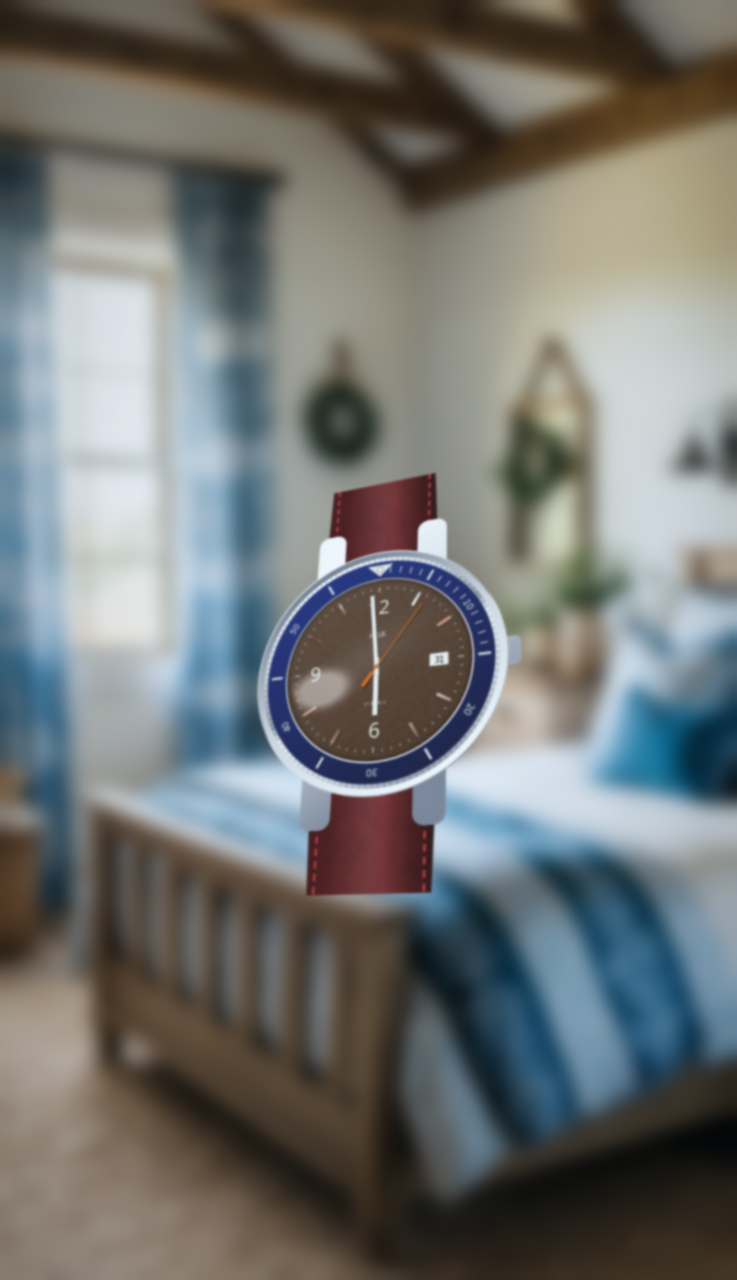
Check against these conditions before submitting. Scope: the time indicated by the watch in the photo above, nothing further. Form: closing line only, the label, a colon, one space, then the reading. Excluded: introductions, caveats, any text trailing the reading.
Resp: 5:59:06
